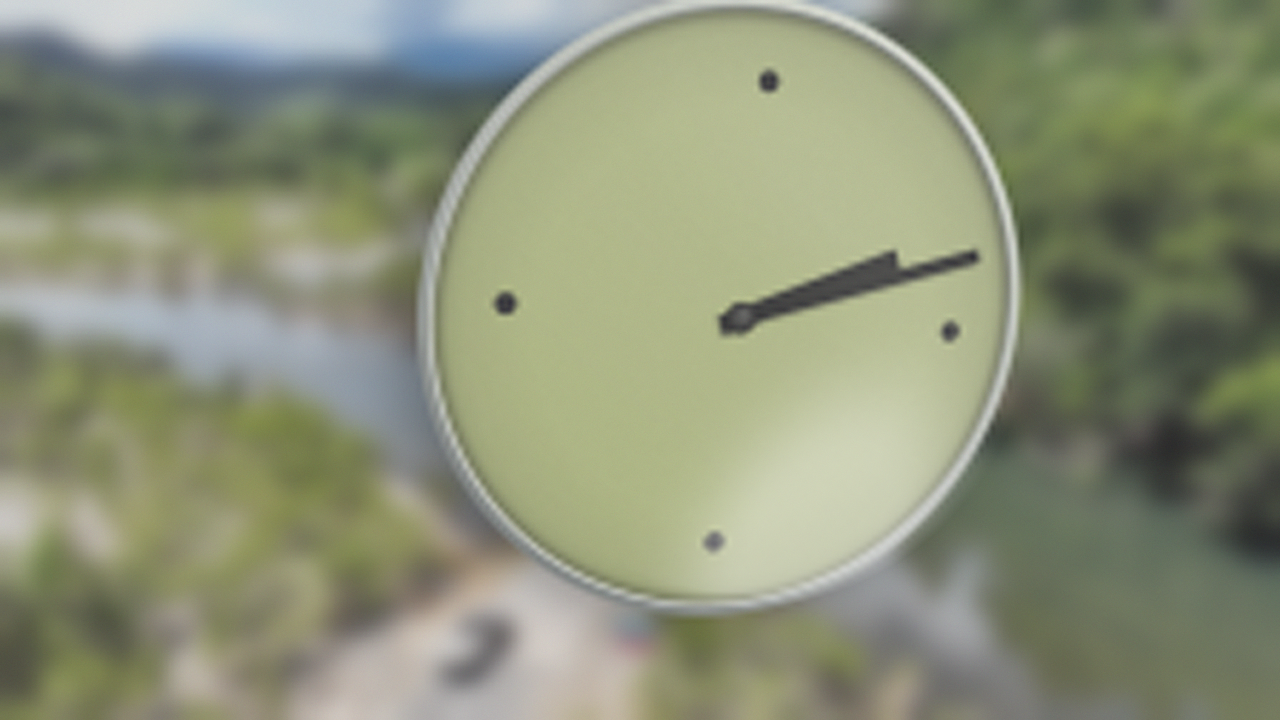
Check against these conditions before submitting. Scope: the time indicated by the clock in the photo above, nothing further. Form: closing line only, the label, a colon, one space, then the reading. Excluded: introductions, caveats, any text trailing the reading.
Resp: 2:12
